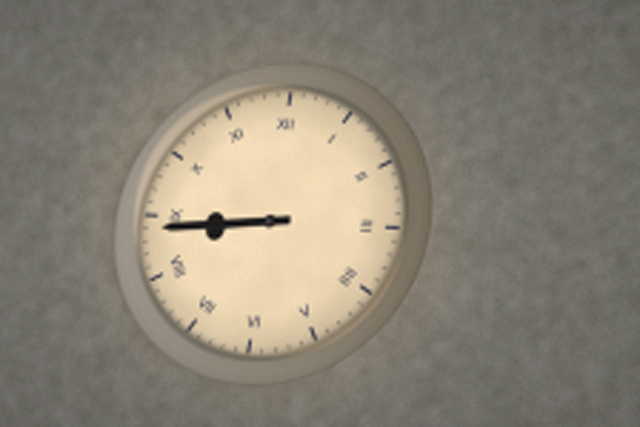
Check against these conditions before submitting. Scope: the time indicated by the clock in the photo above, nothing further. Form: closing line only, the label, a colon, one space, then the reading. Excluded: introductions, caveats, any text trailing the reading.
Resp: 8:44
